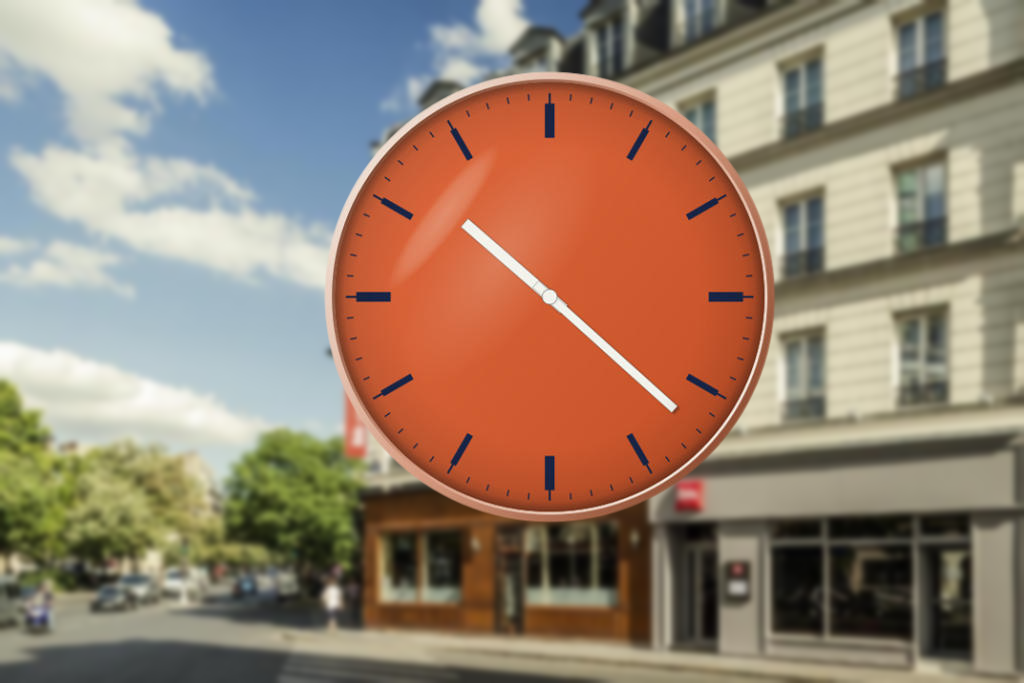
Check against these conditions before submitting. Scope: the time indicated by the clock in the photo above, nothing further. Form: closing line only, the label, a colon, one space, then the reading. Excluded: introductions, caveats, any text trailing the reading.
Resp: 10:22
